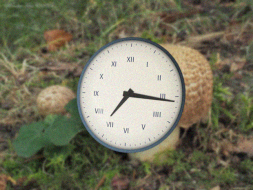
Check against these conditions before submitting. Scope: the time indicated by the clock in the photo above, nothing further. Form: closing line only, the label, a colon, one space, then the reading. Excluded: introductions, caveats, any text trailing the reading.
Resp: 7:16
